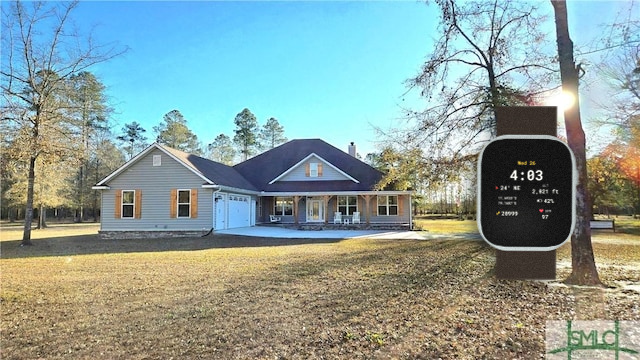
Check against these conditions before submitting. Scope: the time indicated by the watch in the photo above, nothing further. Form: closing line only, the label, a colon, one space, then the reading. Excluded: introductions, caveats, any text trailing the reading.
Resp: 4:03
